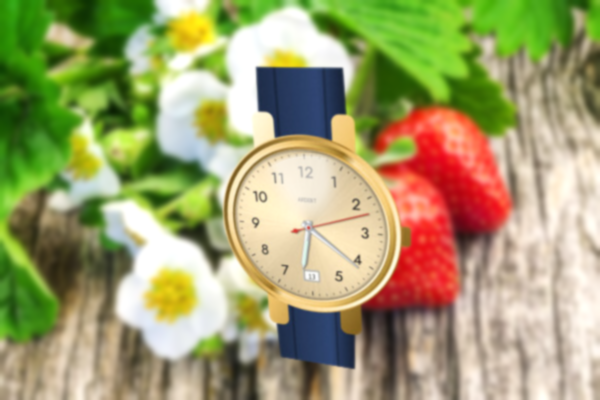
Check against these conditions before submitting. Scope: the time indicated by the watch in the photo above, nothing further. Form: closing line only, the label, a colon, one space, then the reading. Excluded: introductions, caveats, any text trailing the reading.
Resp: 6:21:12
